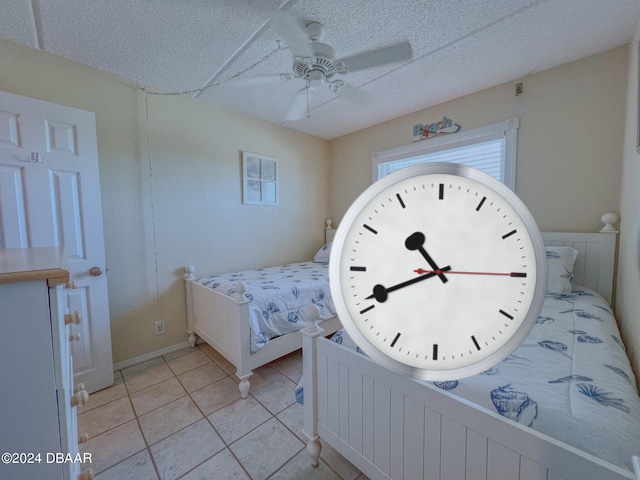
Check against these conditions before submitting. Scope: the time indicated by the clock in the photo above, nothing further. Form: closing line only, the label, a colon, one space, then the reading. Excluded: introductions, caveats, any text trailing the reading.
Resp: 10:41:15
